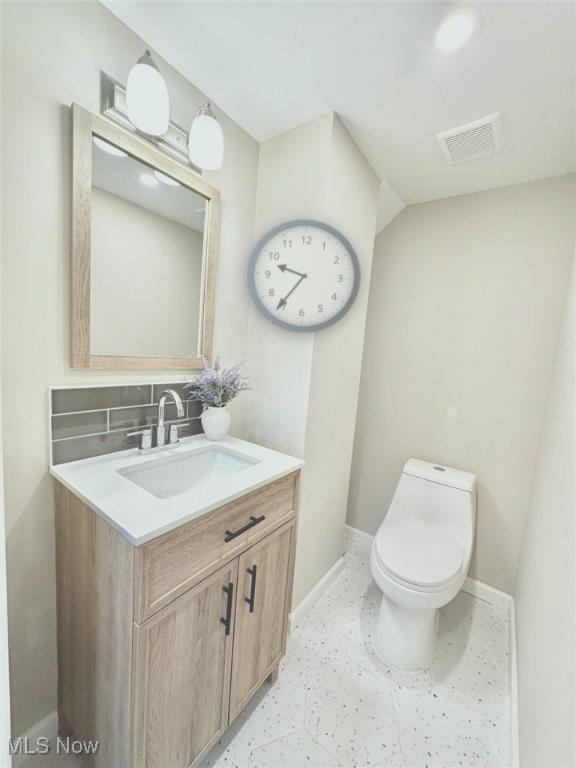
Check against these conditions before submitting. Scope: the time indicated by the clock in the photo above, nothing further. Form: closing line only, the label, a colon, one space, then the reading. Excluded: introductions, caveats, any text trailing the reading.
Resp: 9:36
